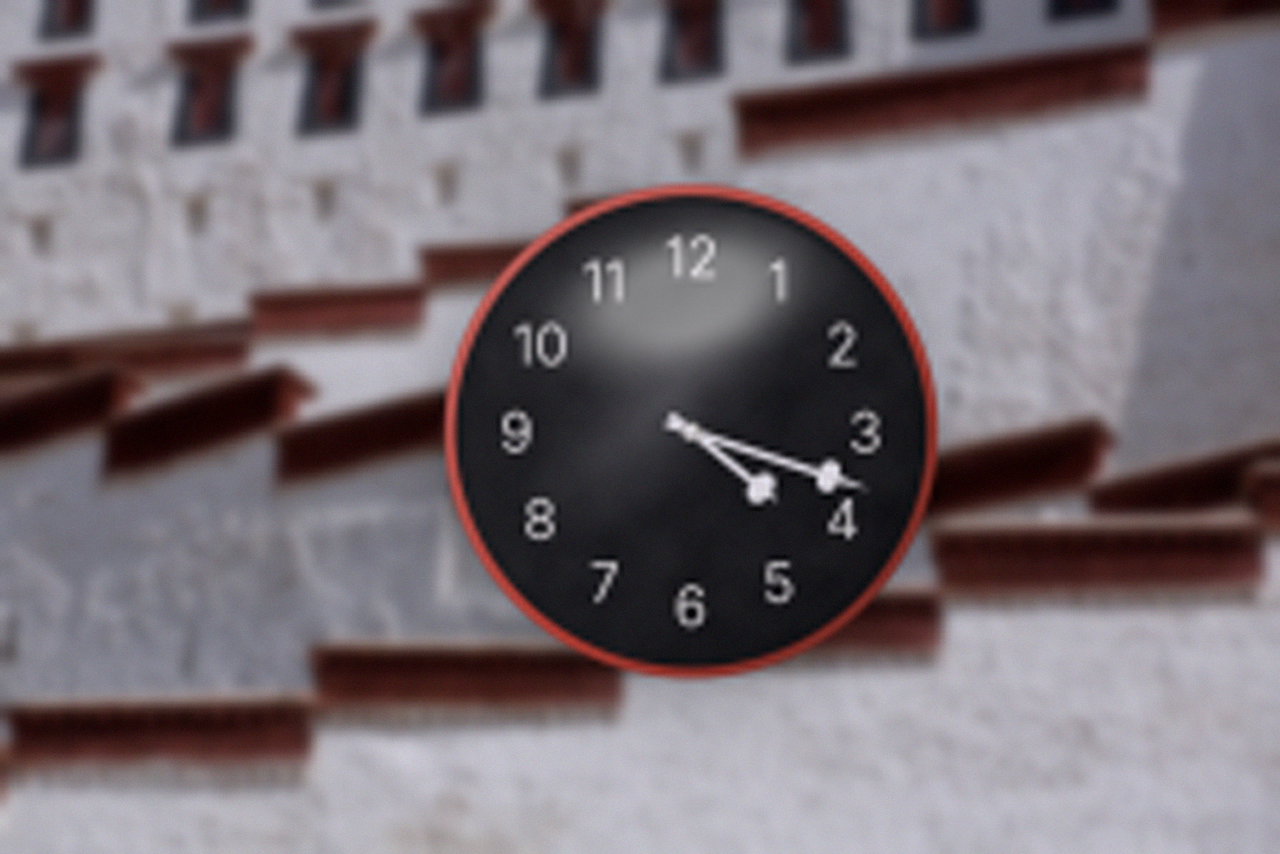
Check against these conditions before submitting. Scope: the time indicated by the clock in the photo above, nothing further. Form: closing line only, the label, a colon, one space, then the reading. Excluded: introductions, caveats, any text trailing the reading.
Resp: 4:18
